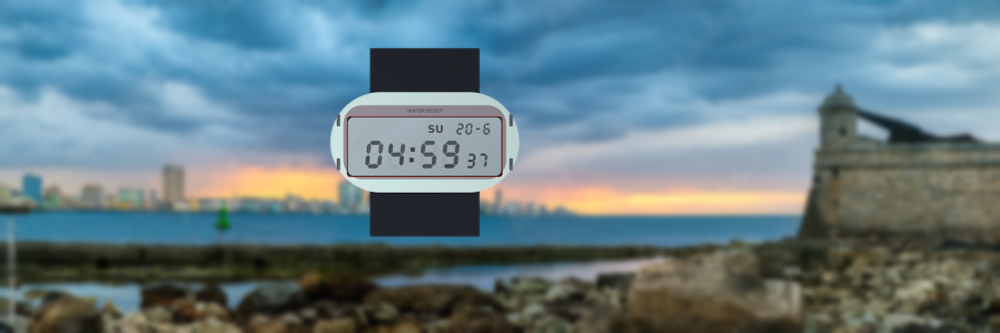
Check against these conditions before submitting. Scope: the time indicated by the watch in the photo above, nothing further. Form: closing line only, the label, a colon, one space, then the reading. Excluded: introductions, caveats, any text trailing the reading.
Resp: 4:59:37
